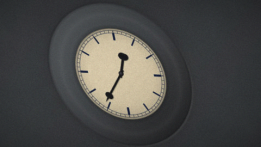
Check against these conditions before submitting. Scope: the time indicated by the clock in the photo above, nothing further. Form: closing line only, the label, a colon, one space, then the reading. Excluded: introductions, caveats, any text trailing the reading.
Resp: 12:36
